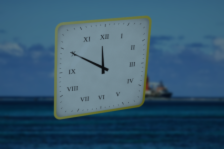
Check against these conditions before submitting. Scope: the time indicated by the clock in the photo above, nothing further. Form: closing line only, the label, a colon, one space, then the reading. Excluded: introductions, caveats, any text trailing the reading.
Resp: 11:50
